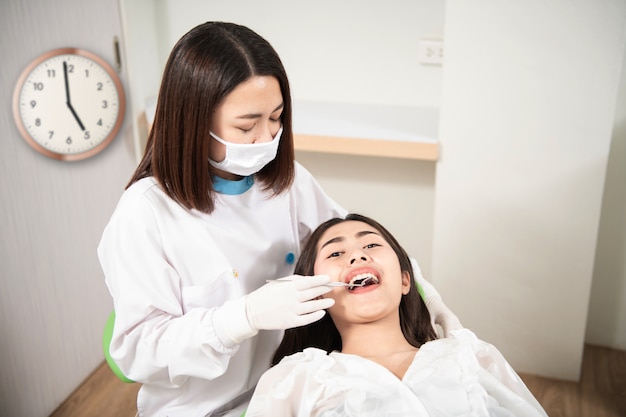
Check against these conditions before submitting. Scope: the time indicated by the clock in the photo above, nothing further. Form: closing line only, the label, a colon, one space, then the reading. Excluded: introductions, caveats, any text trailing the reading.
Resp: 4:59
